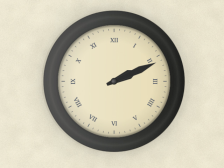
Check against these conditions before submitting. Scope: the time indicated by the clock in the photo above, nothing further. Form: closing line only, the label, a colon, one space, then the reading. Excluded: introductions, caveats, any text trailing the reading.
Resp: 2:11
